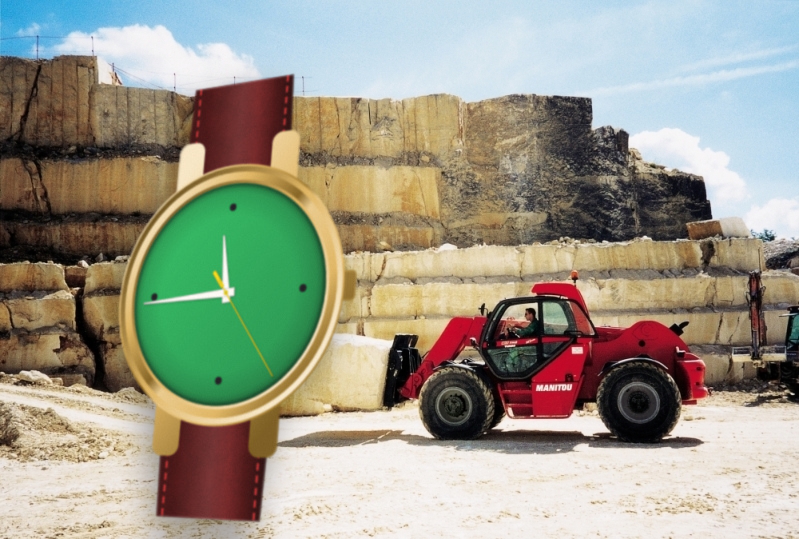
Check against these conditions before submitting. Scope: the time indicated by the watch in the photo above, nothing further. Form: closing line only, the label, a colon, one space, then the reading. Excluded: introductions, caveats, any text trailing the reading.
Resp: 11:44:24
